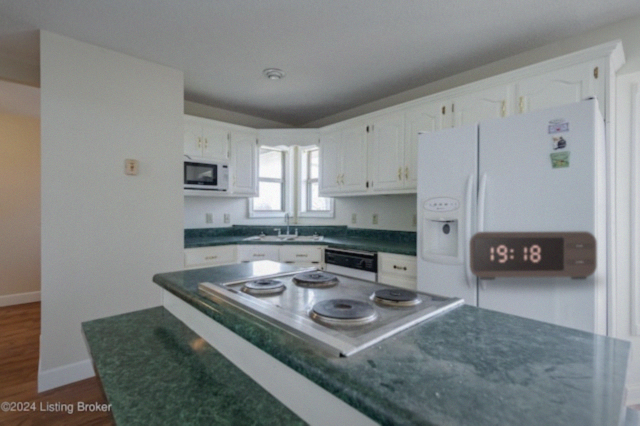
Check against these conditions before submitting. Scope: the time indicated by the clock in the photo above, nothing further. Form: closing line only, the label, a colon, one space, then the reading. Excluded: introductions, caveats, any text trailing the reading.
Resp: 19:18
